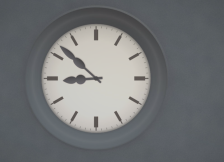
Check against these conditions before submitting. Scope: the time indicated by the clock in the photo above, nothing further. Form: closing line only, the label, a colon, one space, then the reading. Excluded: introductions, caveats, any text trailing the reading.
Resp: 8:52
